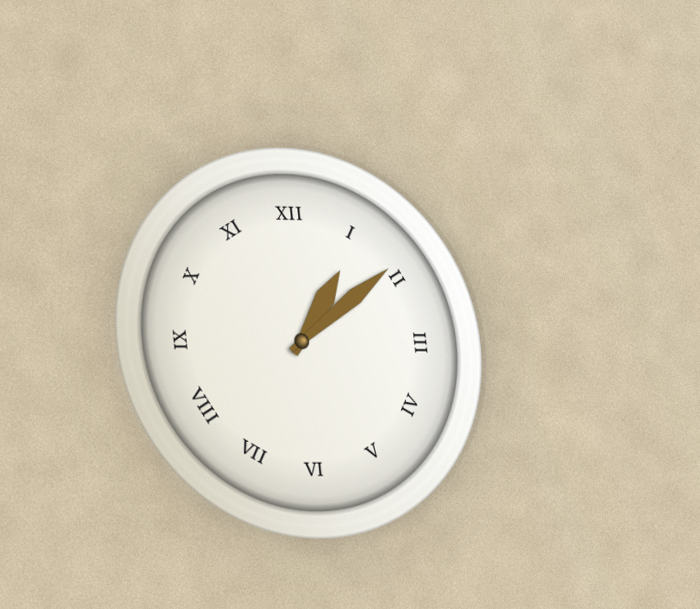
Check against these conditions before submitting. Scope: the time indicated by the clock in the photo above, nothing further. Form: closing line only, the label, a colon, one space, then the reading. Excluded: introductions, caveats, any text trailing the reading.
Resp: 1:09
